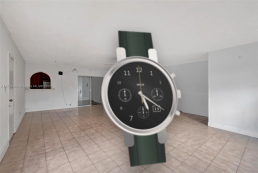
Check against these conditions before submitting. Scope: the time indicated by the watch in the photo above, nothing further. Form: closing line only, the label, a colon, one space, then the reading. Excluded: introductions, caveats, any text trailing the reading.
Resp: 5:21
